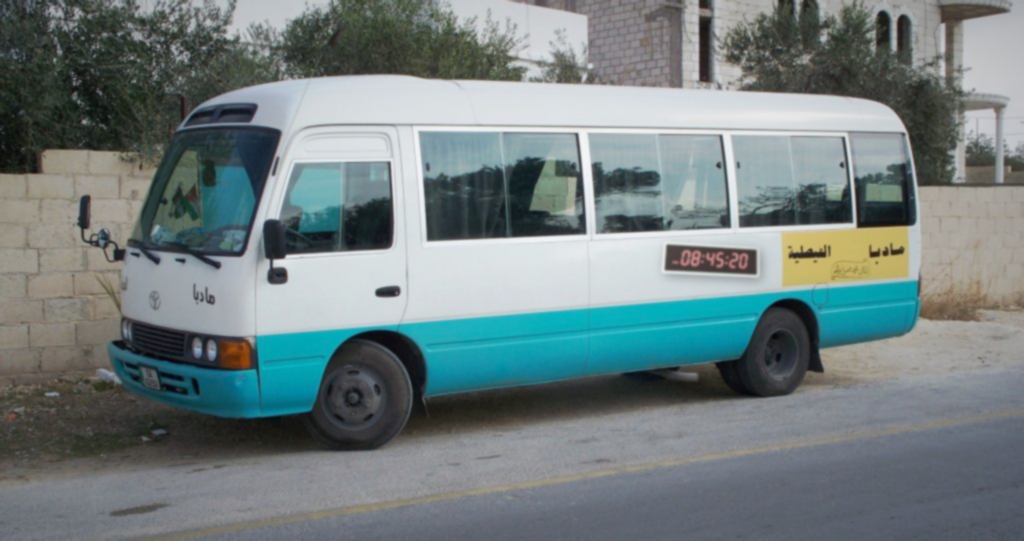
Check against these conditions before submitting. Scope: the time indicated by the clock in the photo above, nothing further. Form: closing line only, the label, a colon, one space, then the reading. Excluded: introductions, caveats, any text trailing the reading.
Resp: 8:45:20
